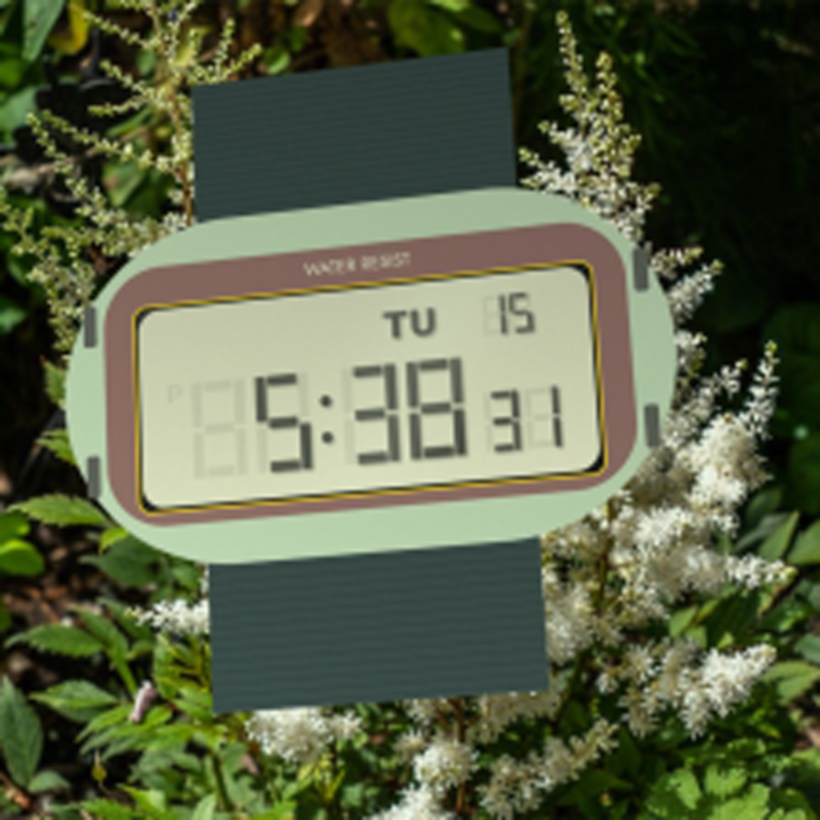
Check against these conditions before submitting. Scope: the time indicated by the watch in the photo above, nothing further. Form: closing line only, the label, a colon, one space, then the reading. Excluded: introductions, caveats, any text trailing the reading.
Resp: 5:38:31
